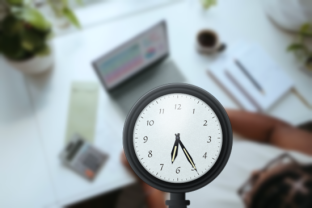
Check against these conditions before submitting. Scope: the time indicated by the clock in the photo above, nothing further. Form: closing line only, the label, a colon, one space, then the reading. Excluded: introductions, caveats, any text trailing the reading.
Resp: 6:25
